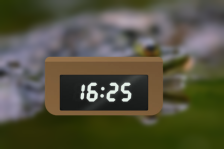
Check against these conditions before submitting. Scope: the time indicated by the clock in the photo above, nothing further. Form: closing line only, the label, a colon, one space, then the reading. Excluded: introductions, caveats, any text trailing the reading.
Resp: 16:25
